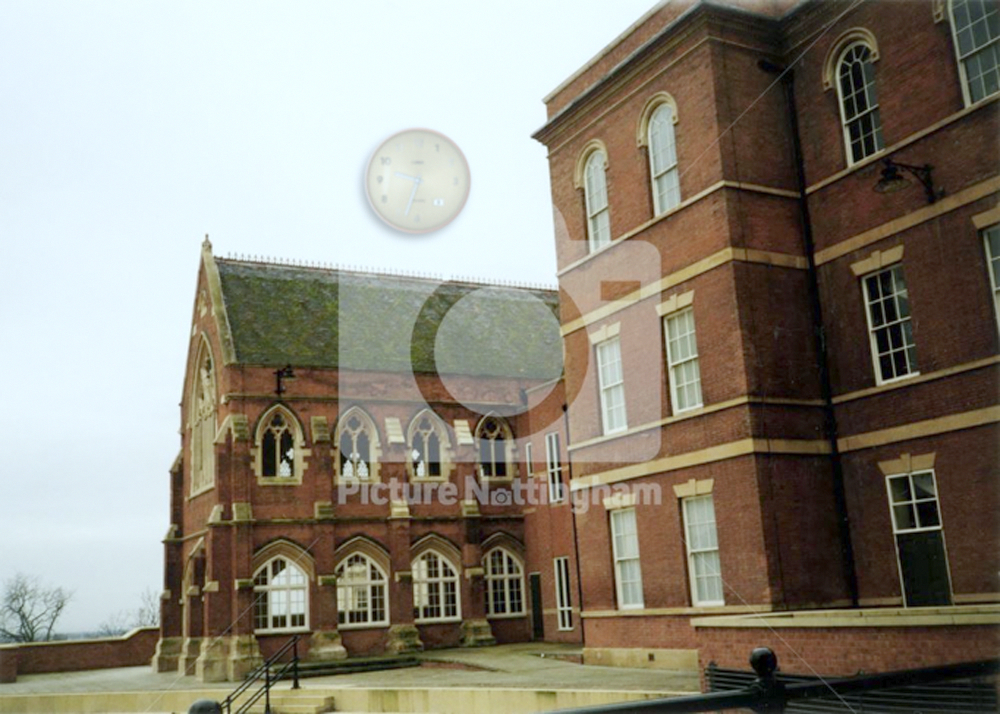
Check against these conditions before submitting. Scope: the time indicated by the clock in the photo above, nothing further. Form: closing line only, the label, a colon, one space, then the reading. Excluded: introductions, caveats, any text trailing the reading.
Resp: 9:33
